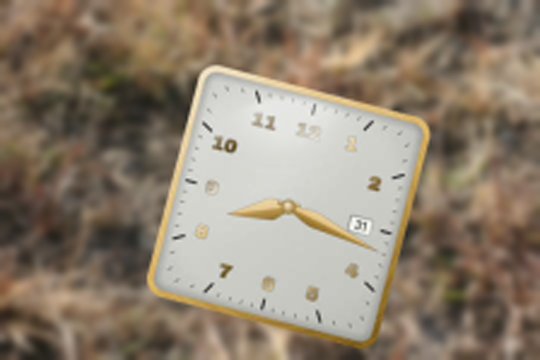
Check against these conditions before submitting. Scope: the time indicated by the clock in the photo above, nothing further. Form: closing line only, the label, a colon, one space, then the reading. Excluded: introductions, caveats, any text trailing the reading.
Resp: 8:17
